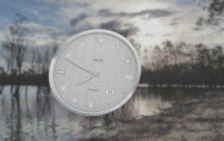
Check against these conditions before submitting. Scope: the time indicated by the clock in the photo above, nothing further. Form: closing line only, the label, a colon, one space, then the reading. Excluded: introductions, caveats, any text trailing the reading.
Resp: 7:49
